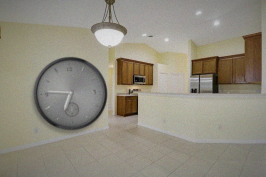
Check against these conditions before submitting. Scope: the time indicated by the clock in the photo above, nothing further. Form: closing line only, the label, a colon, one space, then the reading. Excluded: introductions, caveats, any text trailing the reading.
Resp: 6:46
